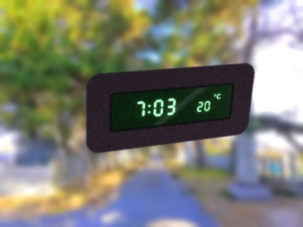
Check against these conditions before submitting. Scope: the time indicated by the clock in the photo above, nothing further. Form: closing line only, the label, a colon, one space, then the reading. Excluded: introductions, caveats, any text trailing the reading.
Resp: 7:03
